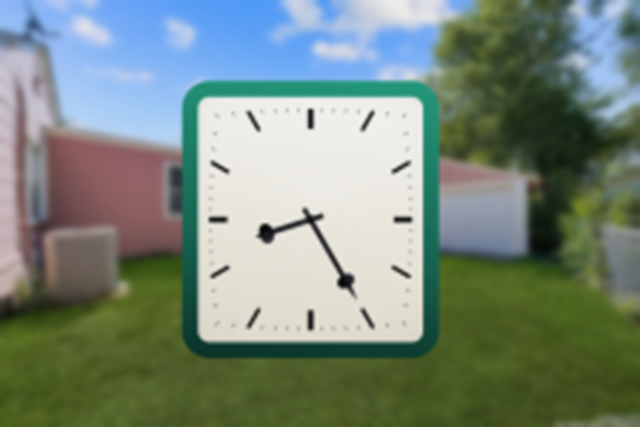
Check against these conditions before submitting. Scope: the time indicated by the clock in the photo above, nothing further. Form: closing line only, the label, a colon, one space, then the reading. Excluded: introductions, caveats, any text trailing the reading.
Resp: 8:25
